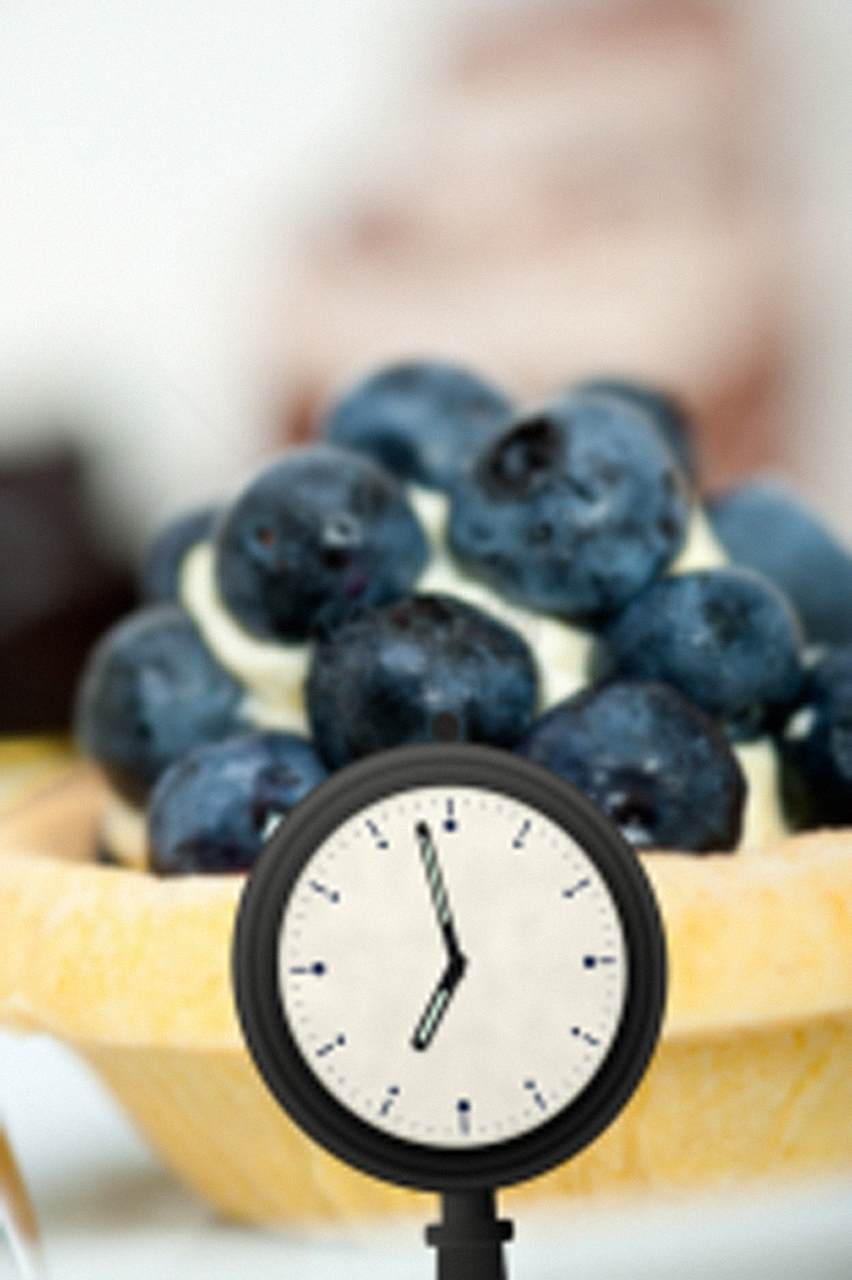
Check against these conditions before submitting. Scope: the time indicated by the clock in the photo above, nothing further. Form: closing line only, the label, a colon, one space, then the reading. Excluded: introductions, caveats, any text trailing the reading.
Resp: 6:58
